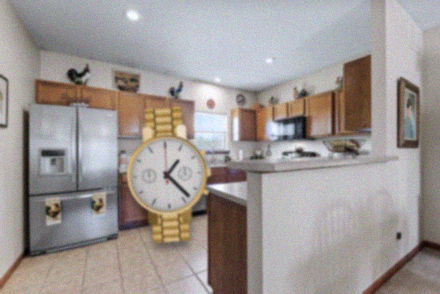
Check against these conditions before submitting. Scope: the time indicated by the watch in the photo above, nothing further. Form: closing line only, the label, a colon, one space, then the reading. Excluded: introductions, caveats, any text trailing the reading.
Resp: 1:23
